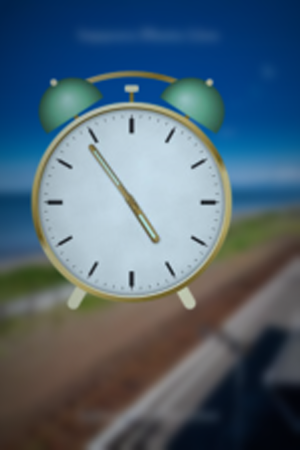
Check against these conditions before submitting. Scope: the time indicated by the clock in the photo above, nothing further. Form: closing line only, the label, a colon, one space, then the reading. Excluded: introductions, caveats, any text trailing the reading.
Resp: 4:54
